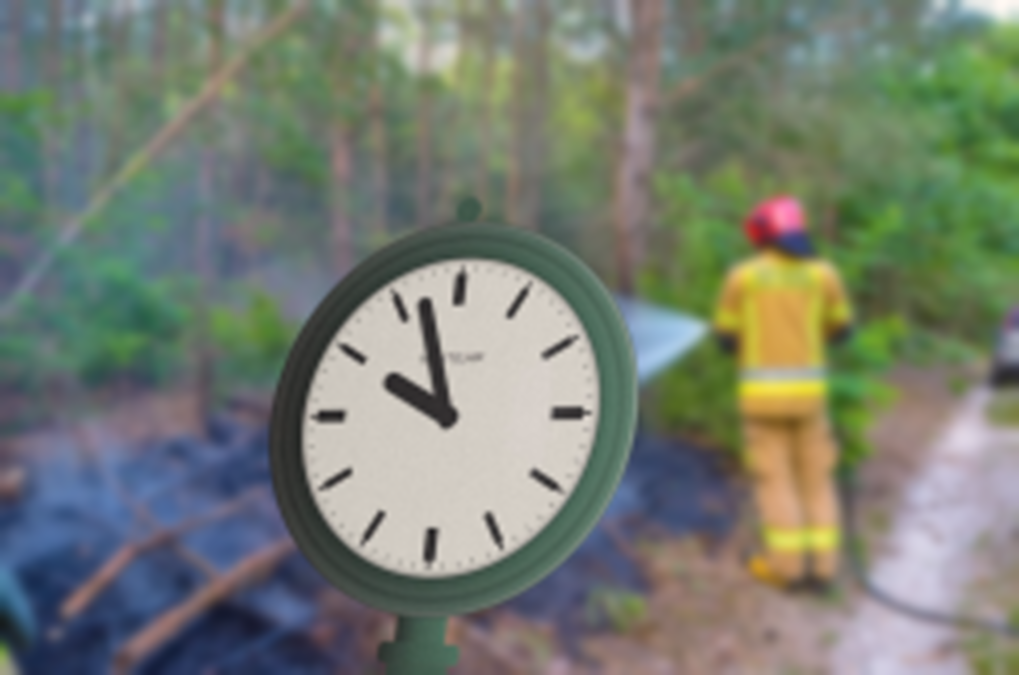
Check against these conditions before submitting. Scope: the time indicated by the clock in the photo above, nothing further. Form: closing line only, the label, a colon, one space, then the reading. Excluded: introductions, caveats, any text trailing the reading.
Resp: 9:57
